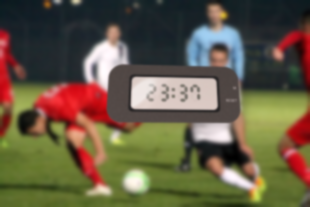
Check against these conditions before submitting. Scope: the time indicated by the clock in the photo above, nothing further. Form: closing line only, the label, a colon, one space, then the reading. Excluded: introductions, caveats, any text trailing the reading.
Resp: 23:37
